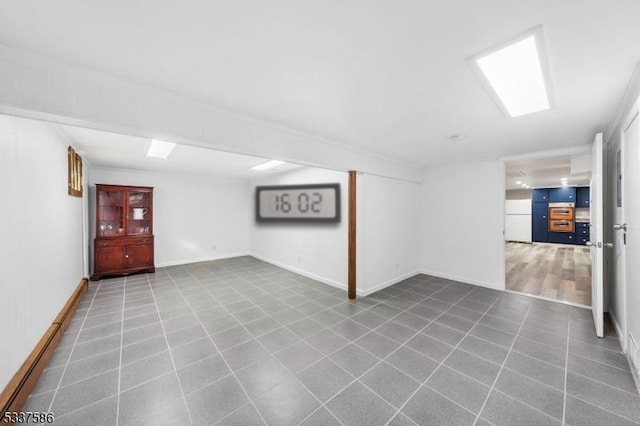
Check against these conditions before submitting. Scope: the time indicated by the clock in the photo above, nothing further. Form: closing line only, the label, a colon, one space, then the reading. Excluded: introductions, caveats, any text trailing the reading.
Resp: 16:02
